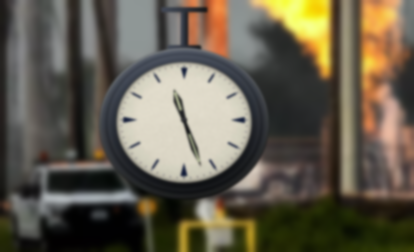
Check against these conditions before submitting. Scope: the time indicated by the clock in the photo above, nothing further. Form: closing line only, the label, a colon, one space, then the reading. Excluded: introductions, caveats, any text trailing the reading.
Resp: 11:27
